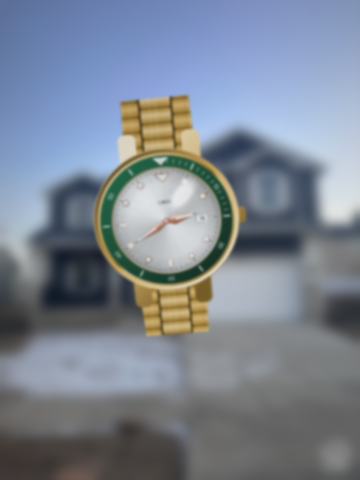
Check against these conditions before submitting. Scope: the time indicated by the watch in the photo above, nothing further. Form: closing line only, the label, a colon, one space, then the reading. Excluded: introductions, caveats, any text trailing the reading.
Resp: 2:40
